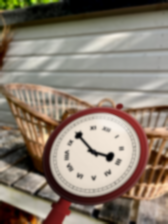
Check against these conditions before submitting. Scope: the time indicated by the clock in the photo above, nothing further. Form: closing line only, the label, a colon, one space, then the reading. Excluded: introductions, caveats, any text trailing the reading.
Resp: 2:49
